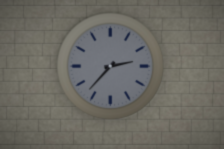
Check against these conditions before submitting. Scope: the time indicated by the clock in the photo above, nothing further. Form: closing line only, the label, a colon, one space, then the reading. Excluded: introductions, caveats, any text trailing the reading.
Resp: 2:37
